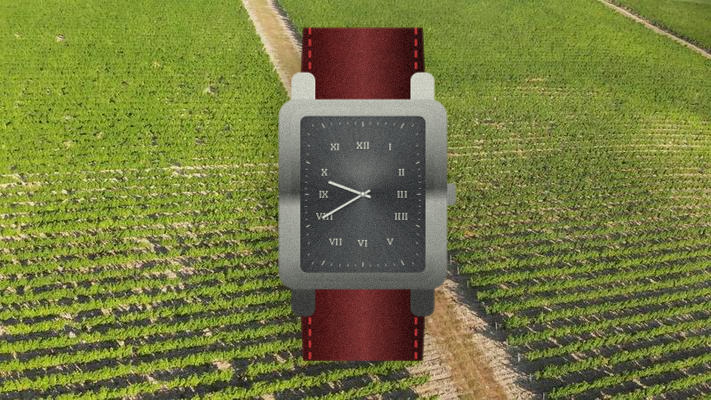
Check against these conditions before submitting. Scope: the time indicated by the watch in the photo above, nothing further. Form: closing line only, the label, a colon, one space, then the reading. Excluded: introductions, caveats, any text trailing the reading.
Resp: 9:40
